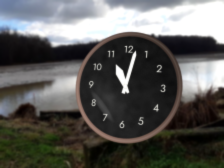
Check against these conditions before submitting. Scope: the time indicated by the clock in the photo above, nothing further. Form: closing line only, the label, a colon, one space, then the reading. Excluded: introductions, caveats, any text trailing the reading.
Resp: 11:02
